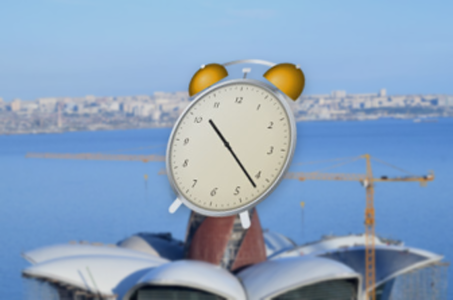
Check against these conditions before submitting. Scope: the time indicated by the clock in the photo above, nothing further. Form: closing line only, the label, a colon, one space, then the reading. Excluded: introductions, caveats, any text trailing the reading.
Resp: 10:22
